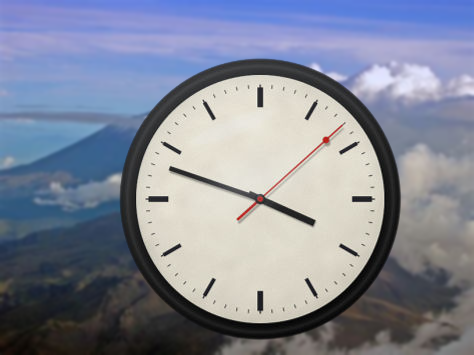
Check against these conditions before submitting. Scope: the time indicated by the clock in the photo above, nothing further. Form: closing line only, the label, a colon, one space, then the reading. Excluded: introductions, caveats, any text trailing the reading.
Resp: 3:48:08
